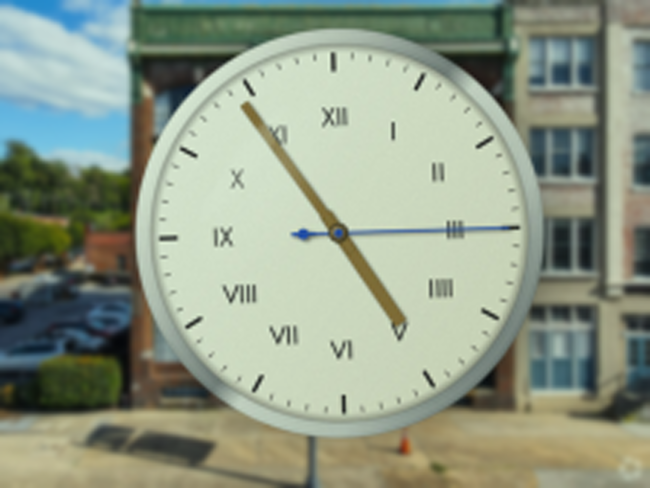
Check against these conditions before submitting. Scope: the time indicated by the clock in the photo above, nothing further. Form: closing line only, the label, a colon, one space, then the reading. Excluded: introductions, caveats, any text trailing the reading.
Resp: 4:54:15
